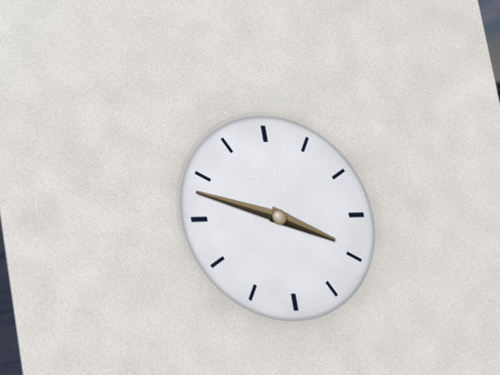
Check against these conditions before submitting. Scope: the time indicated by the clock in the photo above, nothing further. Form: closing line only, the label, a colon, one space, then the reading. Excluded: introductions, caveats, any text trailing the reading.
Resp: 3:48
